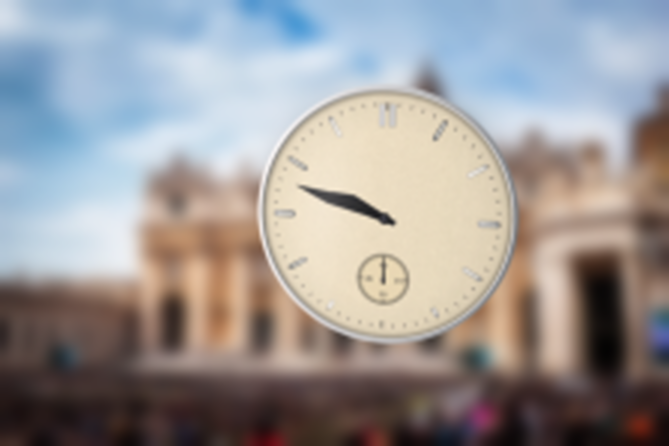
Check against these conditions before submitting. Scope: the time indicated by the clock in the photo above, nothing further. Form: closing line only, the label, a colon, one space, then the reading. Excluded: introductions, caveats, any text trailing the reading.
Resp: 9:48
